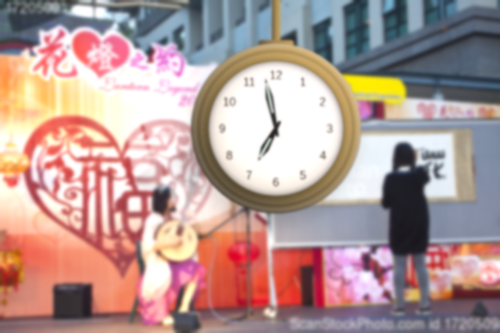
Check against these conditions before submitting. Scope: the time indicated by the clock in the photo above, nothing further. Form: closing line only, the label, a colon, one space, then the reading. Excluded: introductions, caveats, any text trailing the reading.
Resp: 6:58
